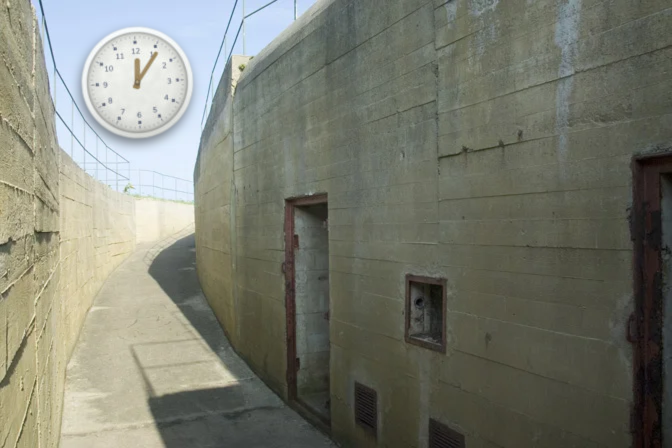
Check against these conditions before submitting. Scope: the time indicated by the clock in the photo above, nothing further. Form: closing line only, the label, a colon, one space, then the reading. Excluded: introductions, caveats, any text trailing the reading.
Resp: 12:06
